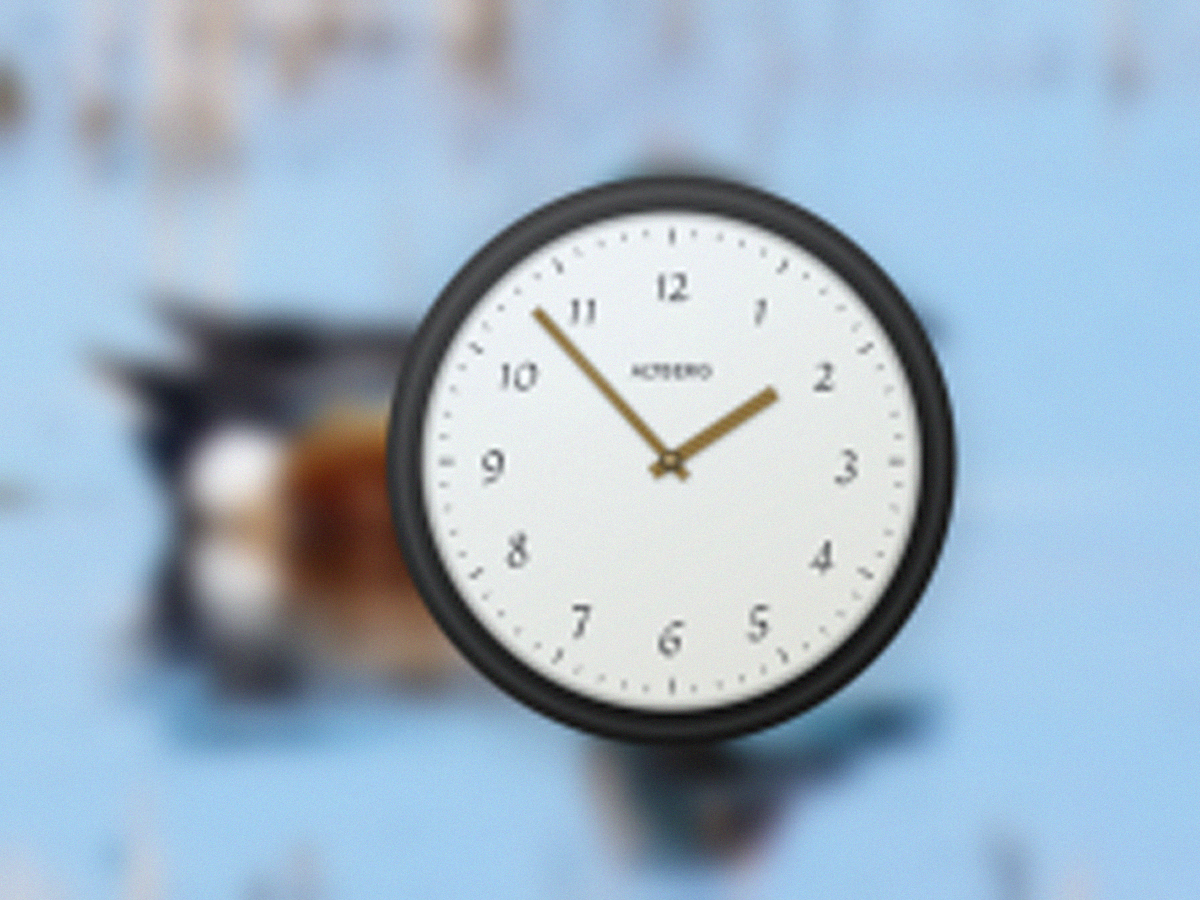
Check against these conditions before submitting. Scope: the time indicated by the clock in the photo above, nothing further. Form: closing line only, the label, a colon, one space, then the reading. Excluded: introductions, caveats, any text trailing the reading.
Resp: 1:53
